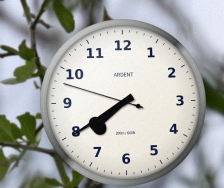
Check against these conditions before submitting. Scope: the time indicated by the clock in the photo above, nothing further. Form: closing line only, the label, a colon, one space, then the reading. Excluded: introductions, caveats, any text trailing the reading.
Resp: 7:39:48
